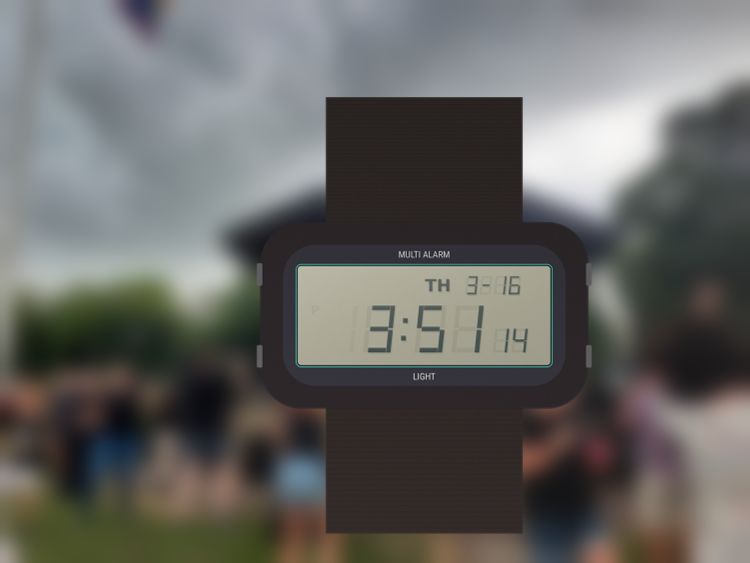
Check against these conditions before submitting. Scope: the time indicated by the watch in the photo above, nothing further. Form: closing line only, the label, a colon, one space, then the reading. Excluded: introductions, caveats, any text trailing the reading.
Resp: 3:51:14
